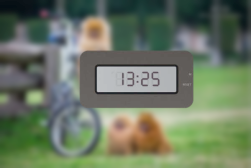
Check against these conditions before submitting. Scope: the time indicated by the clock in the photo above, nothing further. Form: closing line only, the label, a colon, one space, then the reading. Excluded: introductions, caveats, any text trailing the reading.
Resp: 13:25
